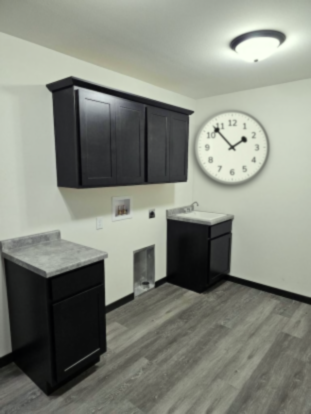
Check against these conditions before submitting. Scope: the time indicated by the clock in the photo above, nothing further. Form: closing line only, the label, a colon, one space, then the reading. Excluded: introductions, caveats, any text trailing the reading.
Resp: 1:53
